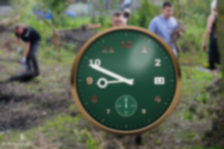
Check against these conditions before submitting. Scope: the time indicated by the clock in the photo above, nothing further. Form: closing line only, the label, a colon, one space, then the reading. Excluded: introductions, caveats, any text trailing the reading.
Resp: 8:49
